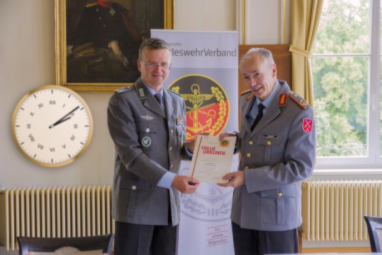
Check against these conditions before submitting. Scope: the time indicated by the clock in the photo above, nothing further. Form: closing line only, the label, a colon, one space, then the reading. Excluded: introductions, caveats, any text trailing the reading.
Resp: 2:09
